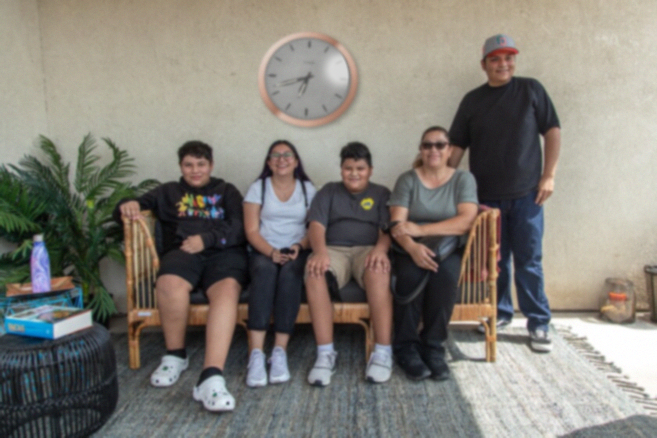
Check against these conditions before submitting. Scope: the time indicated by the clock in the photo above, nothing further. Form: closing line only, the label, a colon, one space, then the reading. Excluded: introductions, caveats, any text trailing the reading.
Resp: 6:42
